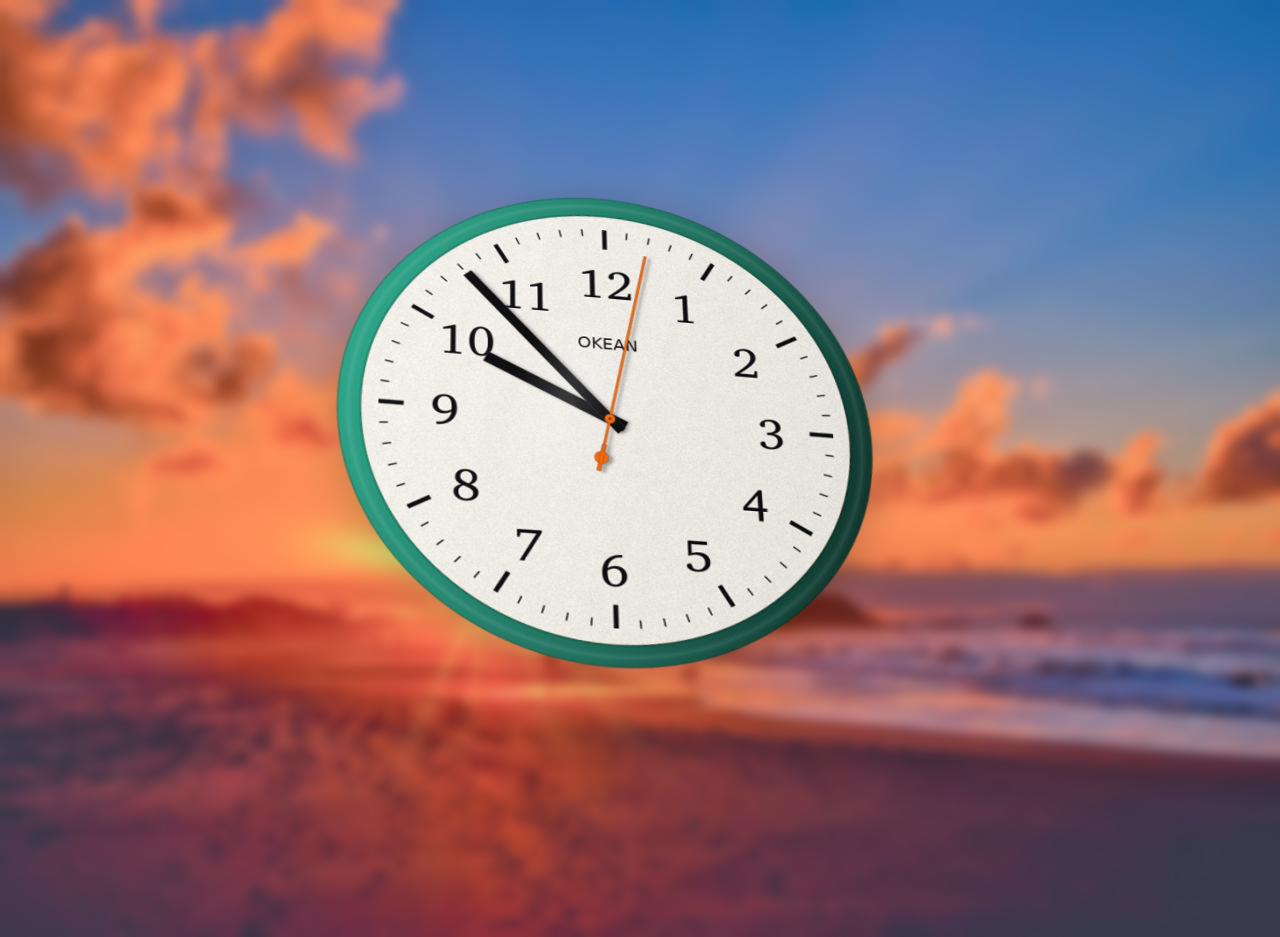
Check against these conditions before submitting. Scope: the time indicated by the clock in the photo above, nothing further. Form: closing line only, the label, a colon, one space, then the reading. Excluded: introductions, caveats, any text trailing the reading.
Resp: 9:53:02
